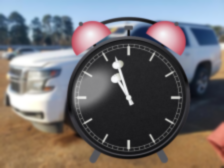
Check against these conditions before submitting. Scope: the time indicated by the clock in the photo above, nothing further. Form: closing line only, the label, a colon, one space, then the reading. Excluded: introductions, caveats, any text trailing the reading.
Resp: 10:57
